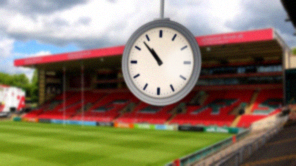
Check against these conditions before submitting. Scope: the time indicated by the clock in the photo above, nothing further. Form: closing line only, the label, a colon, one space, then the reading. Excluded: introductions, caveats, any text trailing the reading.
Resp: 10:53
